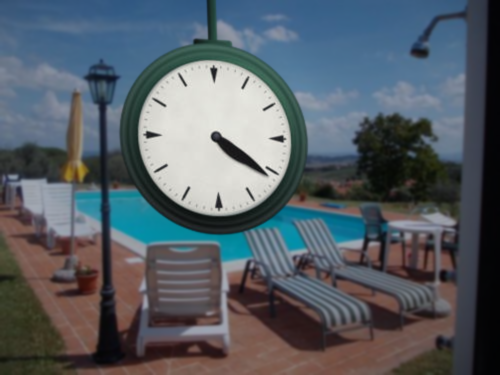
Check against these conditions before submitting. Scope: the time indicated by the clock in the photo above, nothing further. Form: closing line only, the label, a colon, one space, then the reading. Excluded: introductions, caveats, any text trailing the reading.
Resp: 4:21
